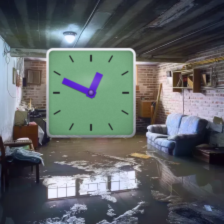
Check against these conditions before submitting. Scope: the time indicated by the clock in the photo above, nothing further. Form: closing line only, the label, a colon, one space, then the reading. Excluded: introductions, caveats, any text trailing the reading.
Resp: 12:49
